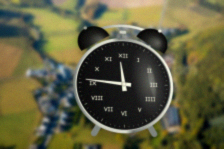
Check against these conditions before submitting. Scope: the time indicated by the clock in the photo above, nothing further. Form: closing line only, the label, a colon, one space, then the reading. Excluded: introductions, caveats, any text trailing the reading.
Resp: 11:46
